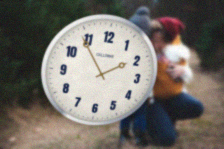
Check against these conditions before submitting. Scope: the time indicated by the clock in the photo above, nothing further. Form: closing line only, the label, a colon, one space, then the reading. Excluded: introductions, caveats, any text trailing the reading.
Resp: 1:54
